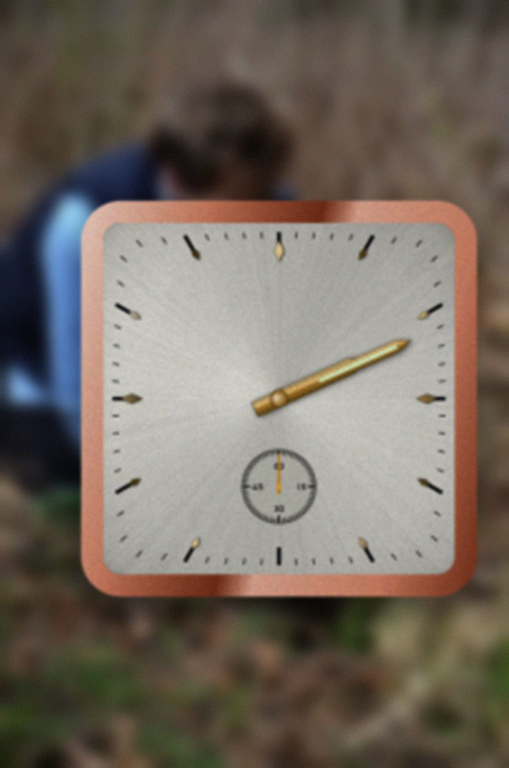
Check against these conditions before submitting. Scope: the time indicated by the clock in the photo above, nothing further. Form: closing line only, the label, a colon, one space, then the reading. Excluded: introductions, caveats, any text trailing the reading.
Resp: 2:11
